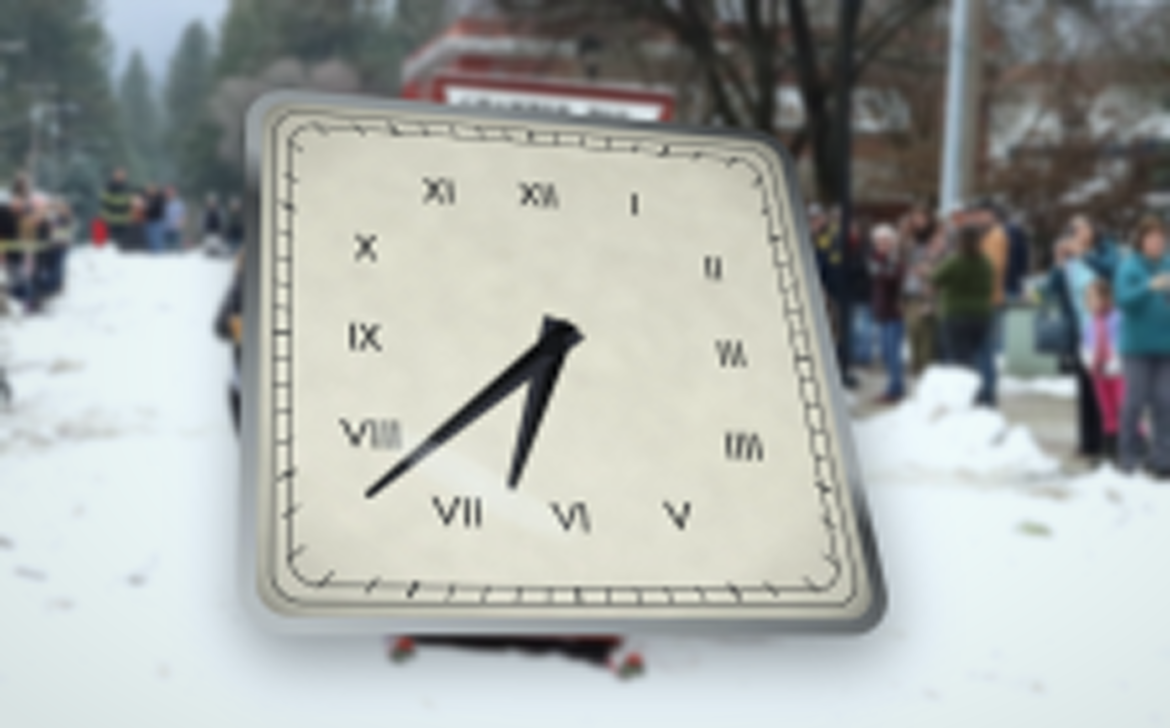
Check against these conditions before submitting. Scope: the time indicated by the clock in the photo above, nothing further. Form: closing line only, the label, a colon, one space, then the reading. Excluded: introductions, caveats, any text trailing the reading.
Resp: 6:38
